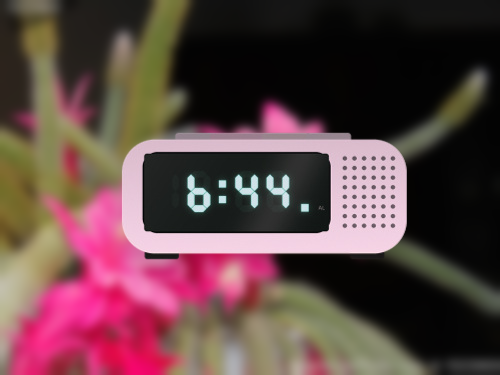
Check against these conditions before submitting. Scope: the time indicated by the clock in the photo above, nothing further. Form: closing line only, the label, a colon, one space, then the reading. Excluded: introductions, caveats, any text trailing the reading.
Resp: 6:44
